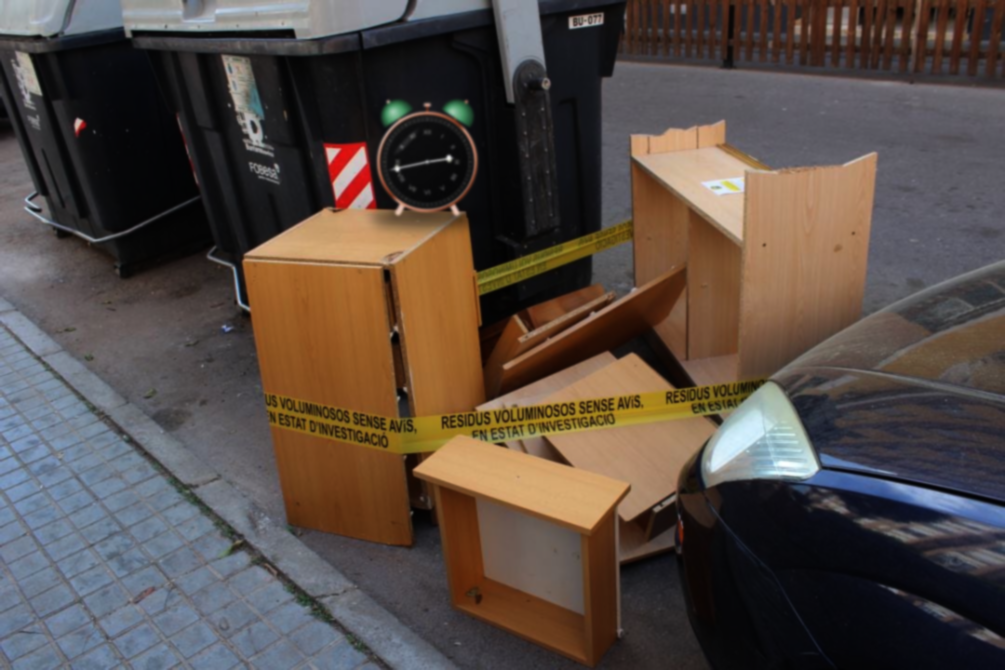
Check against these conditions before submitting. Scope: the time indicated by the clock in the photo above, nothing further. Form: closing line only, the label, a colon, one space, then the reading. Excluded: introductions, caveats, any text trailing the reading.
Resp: 2:43
